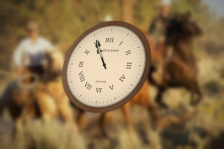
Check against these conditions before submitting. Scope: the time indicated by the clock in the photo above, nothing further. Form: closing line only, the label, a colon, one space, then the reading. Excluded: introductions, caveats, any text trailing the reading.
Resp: 10:55
